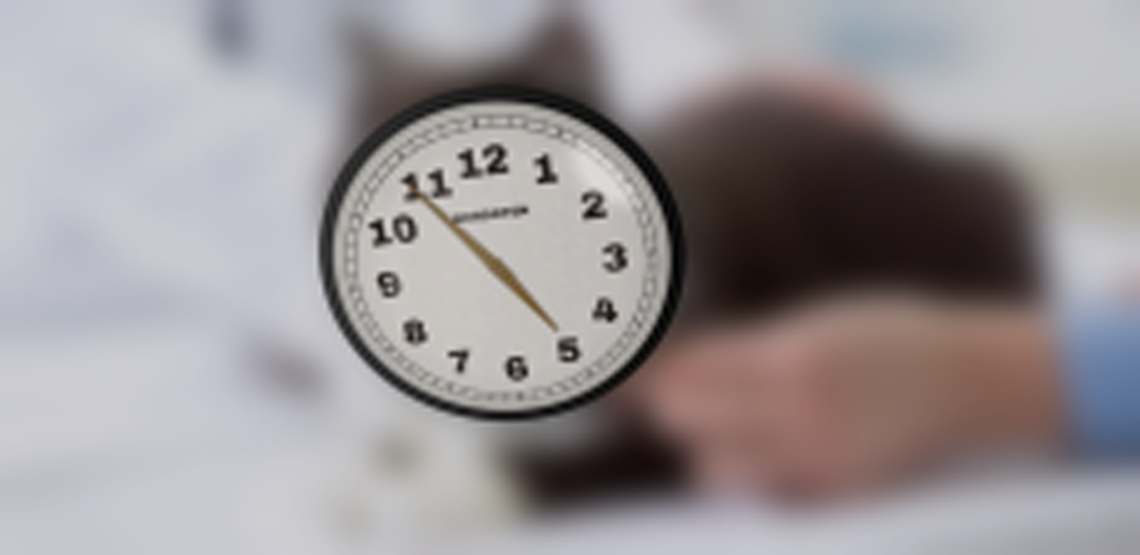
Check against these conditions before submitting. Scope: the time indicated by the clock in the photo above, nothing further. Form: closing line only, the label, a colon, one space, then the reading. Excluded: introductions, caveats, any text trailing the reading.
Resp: 4:54
